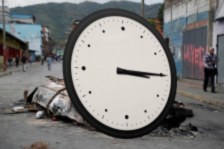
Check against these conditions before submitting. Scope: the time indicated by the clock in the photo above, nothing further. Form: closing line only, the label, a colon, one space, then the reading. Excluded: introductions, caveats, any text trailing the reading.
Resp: 3:15
